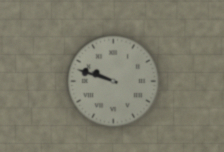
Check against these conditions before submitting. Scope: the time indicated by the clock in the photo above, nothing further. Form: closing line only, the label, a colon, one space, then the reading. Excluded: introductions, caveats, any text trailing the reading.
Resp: 9:48
